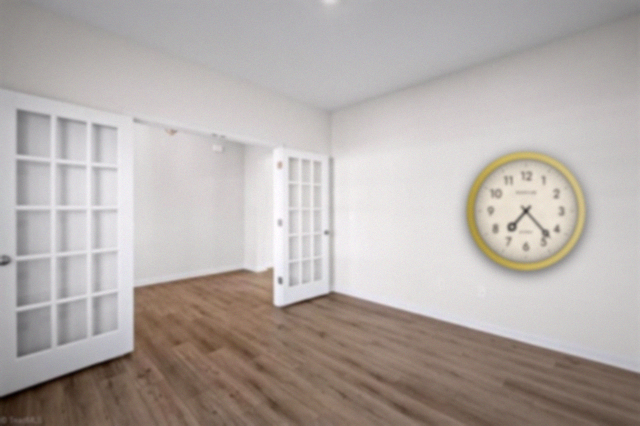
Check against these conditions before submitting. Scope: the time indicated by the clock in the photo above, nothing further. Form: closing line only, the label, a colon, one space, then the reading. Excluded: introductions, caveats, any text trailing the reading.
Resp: 7:23
